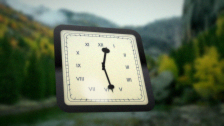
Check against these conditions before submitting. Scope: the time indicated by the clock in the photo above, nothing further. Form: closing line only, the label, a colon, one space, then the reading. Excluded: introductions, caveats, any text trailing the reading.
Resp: 12:28
